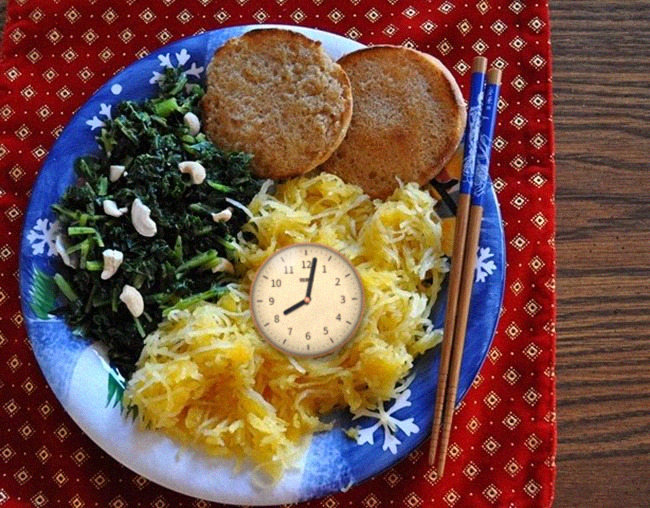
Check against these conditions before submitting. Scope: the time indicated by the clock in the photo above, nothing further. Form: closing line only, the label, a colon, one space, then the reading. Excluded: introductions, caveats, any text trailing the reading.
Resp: 8:02
